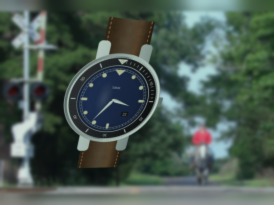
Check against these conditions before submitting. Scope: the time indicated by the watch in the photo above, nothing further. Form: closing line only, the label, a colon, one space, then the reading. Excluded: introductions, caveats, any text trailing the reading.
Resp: 3:36
